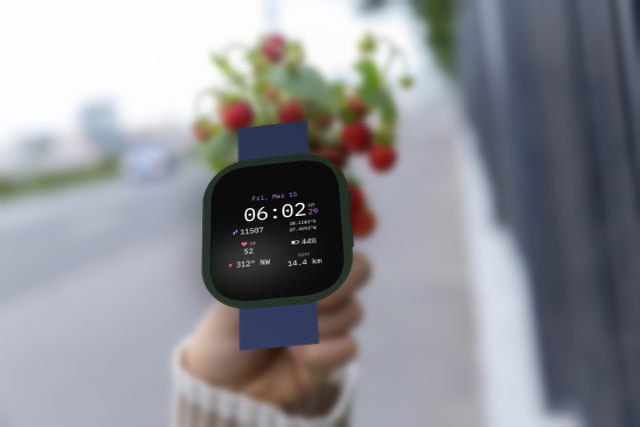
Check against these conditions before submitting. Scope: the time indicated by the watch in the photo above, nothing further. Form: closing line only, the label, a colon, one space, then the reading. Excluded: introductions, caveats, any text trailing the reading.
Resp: 6:02:29
